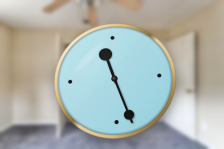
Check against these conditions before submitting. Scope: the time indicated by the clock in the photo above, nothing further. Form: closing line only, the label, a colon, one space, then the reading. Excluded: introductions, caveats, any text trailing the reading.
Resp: 11:27
